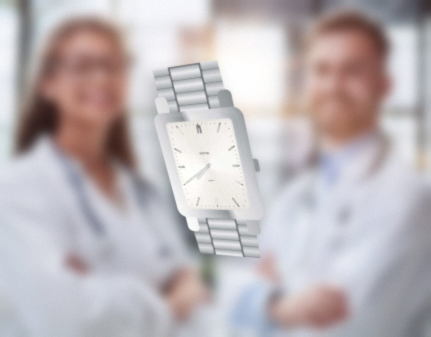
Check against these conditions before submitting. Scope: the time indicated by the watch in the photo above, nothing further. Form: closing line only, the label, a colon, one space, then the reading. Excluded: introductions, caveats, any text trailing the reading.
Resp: 7:40
